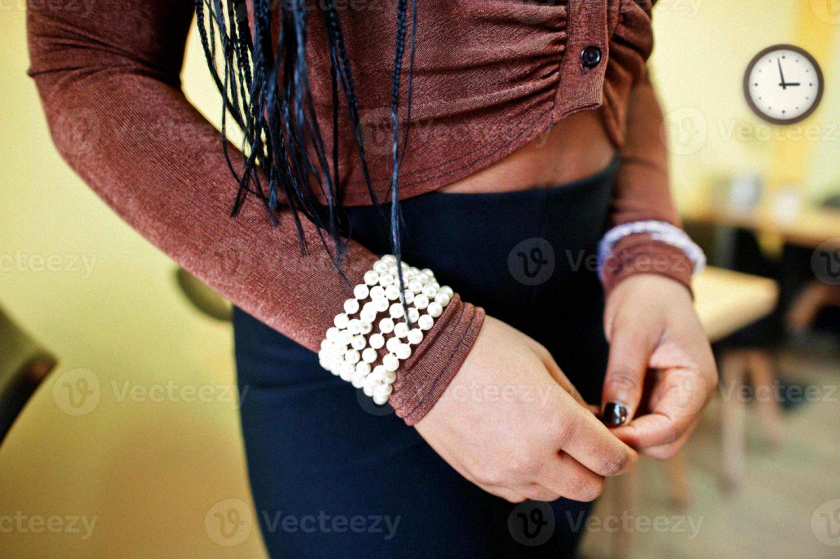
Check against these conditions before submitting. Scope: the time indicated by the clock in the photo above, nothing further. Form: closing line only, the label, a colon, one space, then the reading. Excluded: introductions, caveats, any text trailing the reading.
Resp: 2:58
